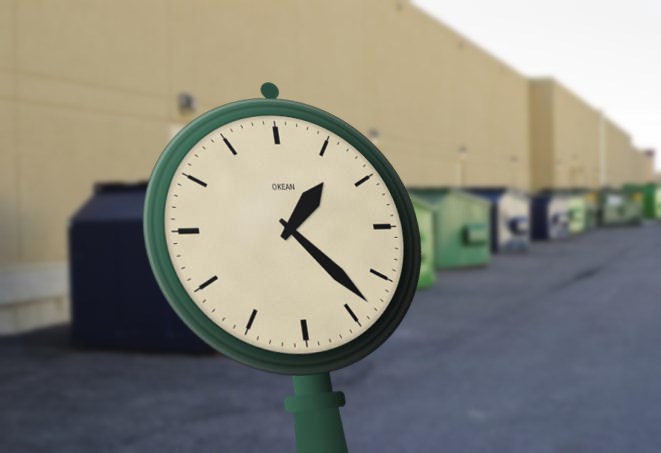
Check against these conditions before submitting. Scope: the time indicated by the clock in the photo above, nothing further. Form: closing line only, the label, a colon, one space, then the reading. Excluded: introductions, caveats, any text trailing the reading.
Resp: 1:23
